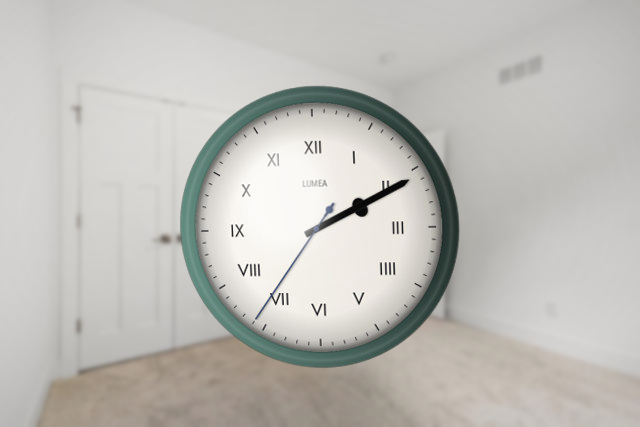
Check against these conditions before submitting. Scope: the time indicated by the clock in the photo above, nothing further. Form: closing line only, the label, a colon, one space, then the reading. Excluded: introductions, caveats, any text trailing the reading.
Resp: 2:10:36
